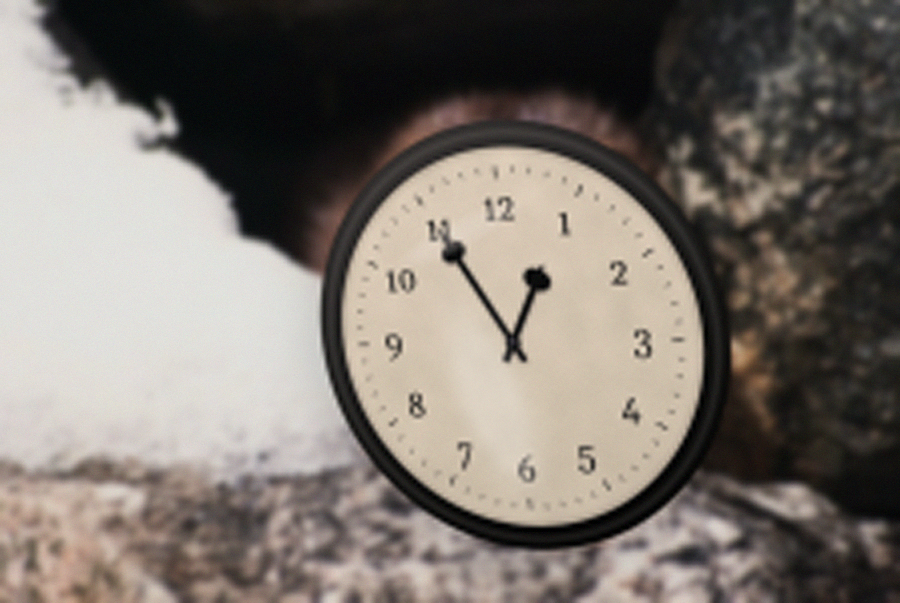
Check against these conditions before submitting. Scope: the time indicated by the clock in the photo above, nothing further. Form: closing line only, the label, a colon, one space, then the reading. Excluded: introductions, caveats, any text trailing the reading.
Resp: 12:55
